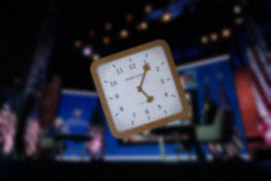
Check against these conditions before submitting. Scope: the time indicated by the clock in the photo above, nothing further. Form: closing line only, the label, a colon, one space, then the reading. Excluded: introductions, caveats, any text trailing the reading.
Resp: 5:06
